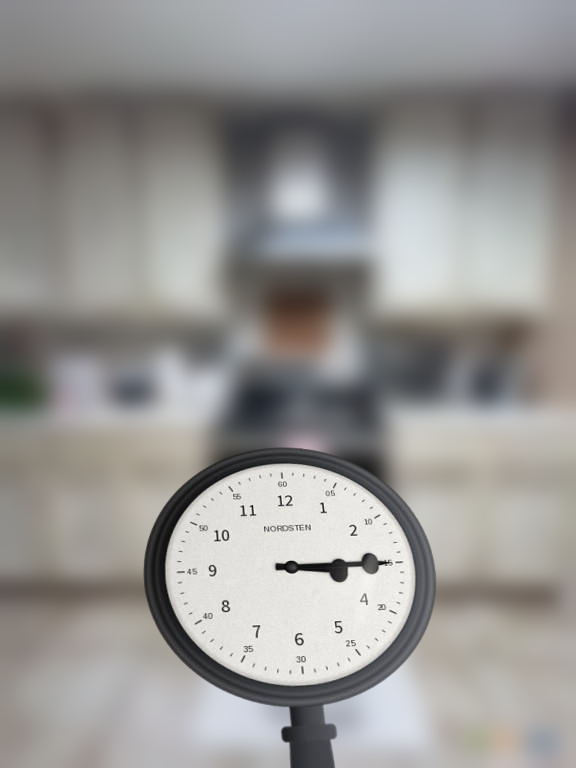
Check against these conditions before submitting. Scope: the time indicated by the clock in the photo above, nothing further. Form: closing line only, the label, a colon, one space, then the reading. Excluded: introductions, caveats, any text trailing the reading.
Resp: 3:15
